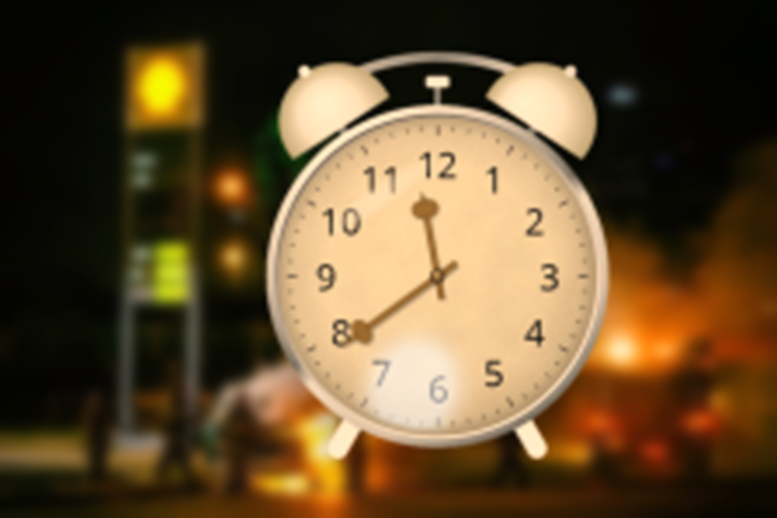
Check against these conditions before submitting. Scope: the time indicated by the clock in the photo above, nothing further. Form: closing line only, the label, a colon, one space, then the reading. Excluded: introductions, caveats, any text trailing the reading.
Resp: 11:39
